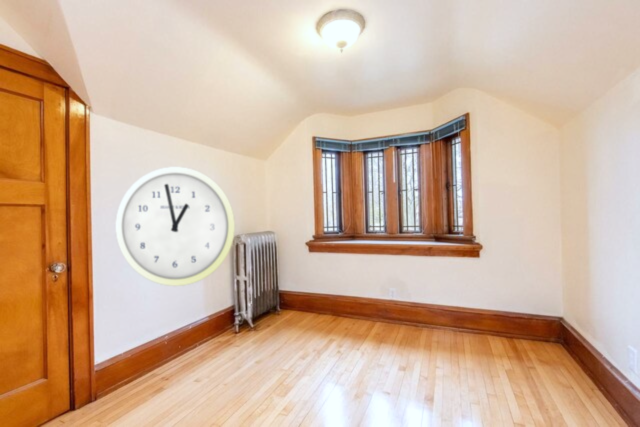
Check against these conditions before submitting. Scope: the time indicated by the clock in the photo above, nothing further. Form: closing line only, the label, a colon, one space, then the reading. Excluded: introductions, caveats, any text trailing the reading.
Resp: 12:58
